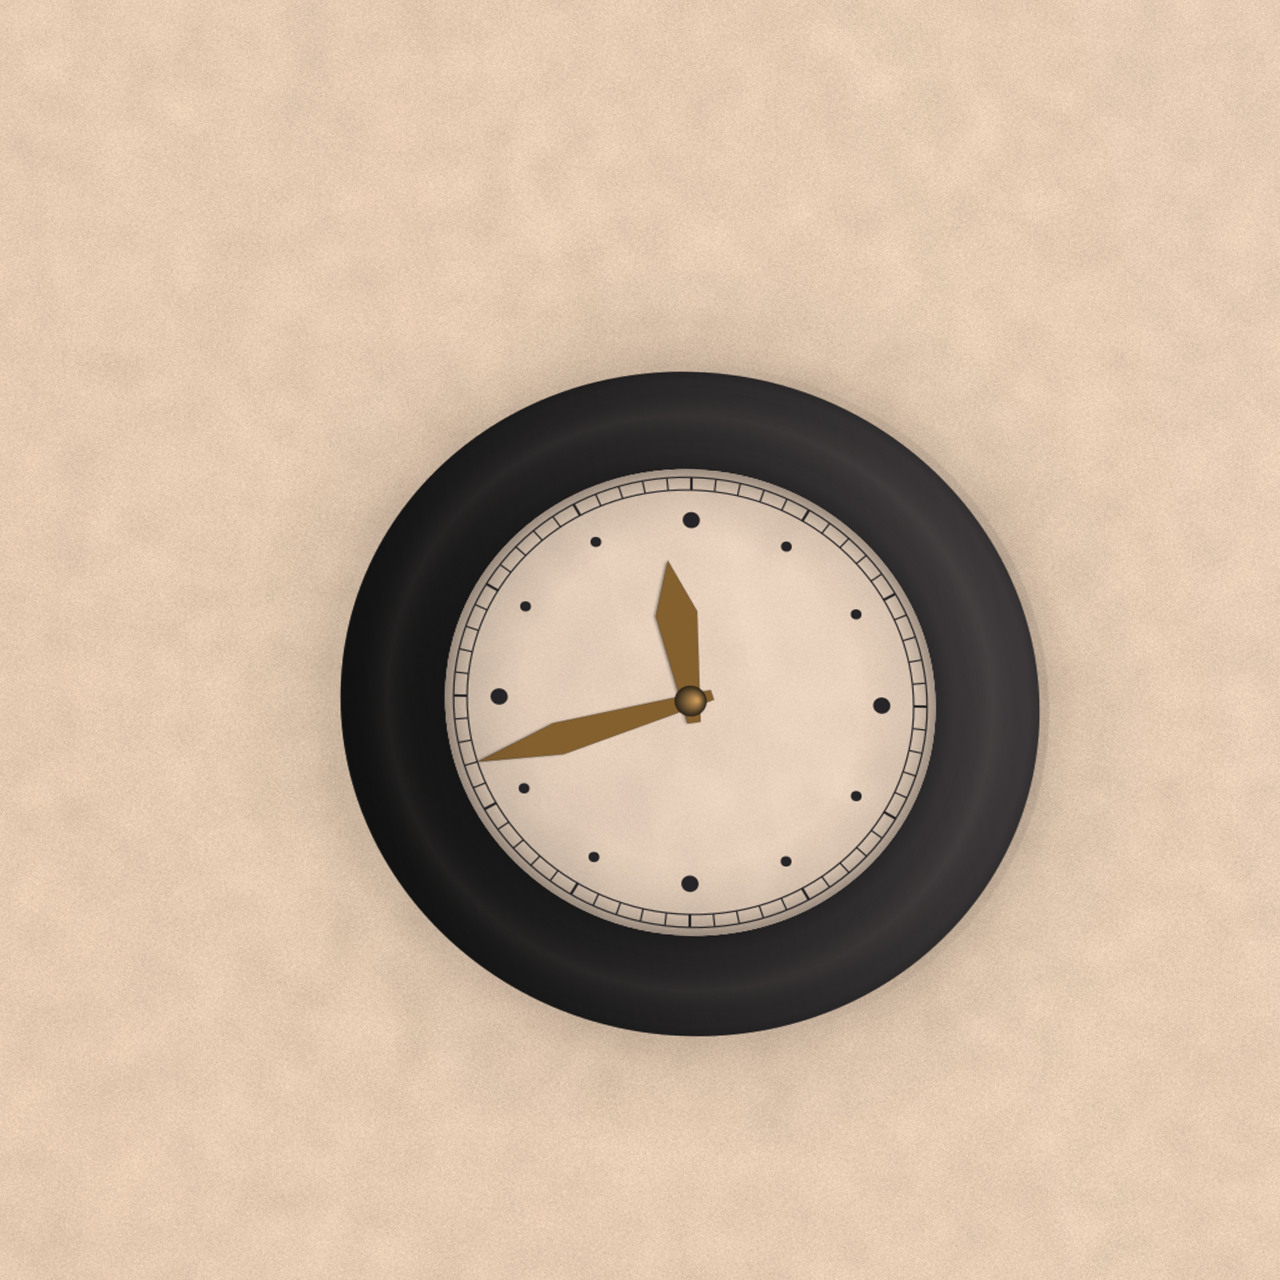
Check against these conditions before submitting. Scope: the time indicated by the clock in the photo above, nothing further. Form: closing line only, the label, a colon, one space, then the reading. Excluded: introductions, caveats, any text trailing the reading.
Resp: 11:42
